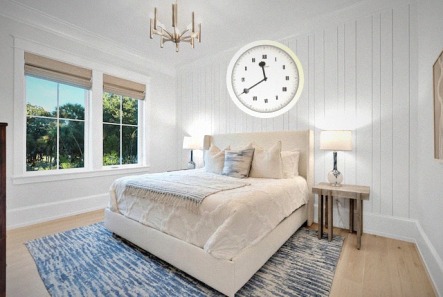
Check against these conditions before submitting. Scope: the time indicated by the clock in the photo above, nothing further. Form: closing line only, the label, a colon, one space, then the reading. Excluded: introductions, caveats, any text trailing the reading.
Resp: 11:40
